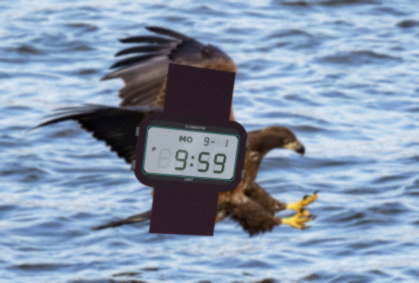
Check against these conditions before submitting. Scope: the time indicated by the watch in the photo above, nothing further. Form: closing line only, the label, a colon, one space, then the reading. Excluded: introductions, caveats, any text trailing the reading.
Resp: 9:59
